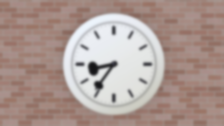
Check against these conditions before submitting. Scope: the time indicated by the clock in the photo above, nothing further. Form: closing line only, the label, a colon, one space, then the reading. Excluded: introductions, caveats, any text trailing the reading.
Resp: 8:36
